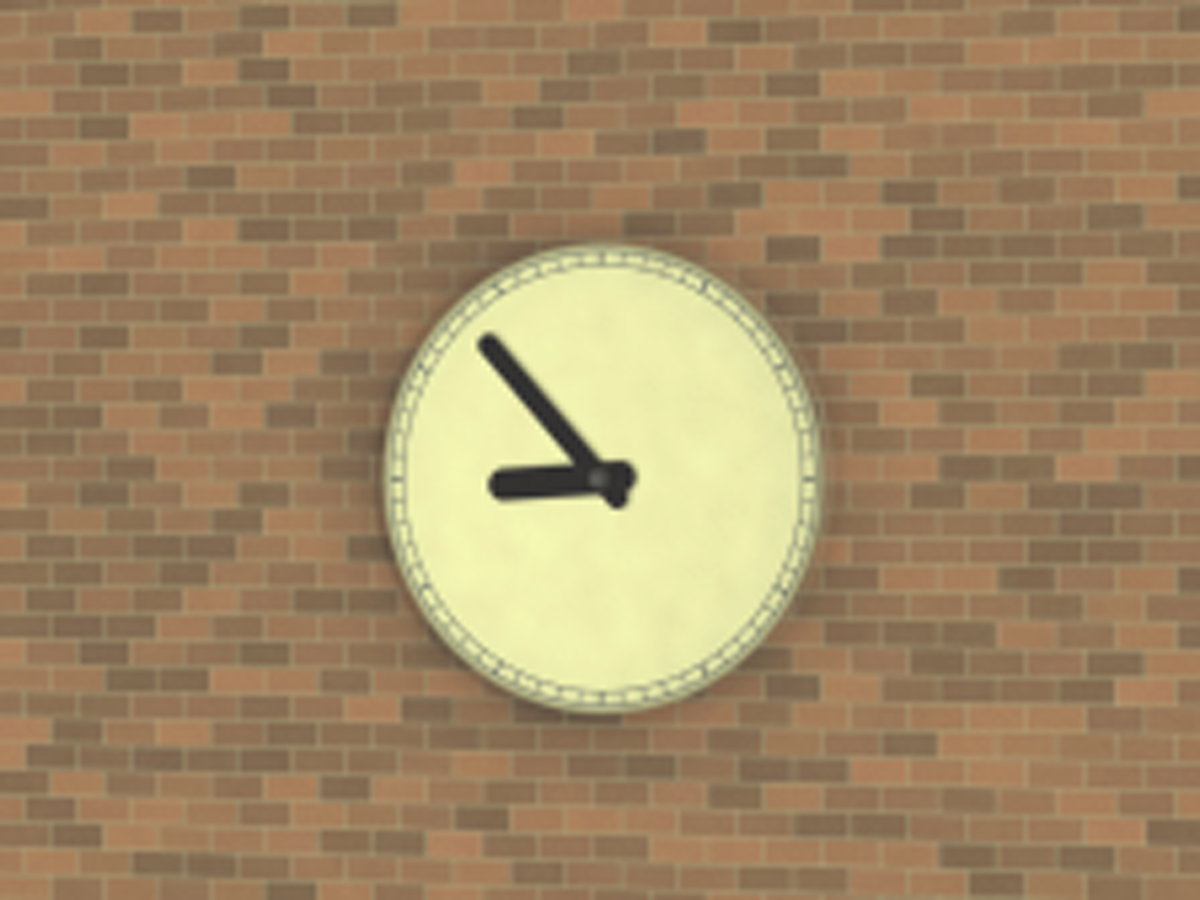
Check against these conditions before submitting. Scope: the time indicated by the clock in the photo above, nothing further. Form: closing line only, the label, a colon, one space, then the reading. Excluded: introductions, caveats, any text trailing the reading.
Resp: 8:53
